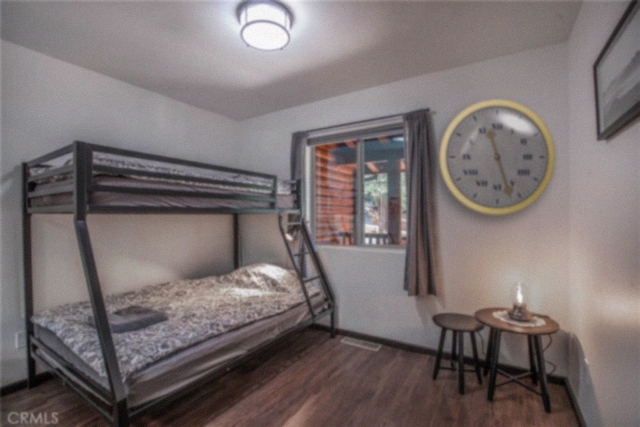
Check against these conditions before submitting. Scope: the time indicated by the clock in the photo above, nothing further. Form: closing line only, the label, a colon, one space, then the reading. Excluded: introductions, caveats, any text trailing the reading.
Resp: 11:27
